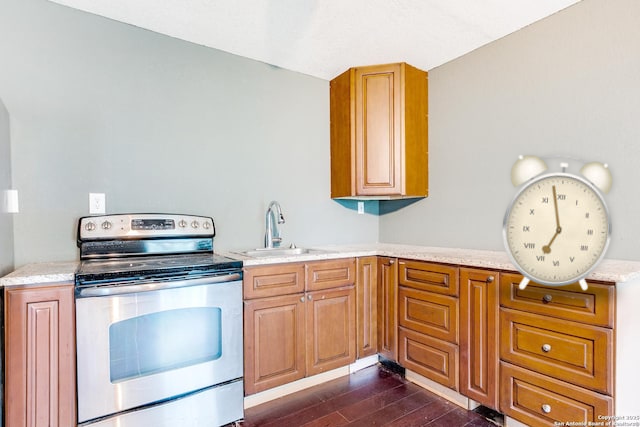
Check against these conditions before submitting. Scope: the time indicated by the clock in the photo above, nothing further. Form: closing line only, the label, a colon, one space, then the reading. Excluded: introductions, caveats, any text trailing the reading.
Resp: 6:58
